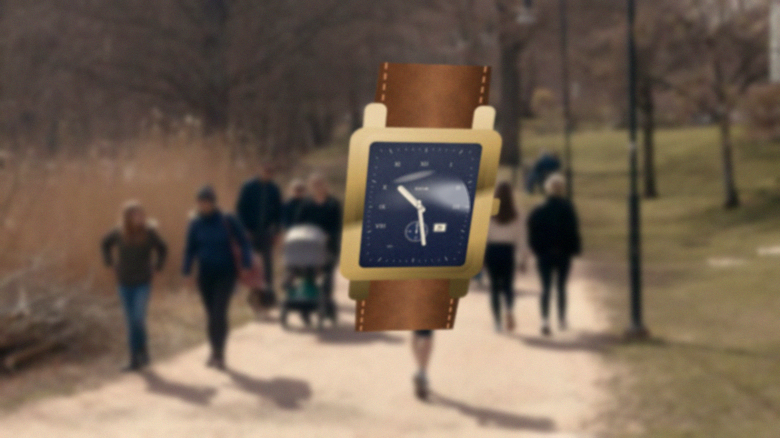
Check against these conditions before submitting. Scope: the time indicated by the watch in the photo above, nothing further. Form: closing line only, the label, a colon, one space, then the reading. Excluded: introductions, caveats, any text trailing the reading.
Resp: 10:28
